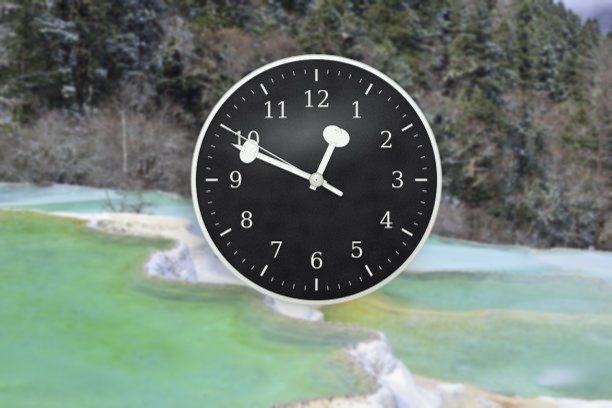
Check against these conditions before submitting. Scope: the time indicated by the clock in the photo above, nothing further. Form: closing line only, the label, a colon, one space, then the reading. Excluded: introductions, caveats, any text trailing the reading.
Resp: 12:48:50
